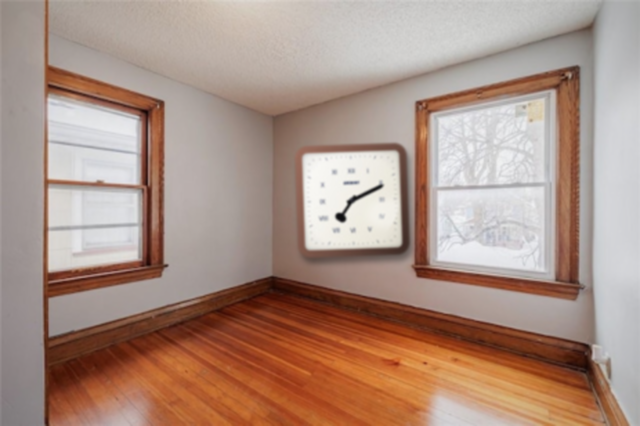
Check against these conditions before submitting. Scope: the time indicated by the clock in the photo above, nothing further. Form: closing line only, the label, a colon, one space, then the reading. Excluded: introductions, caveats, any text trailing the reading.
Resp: 7:11
